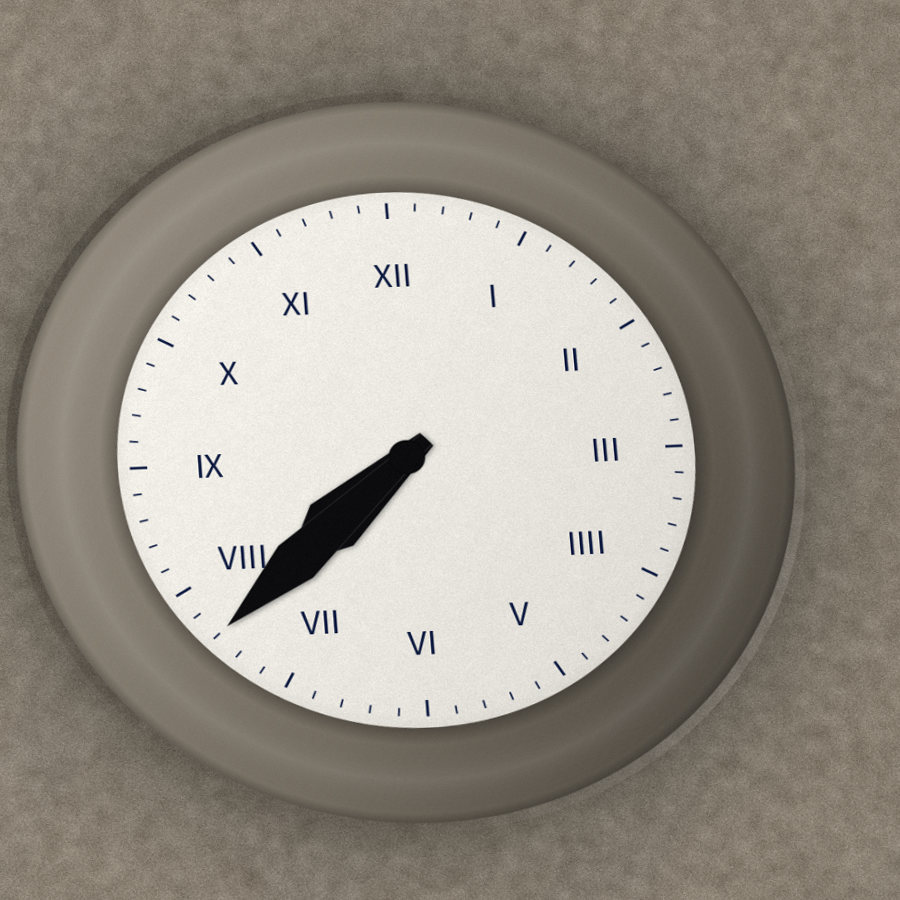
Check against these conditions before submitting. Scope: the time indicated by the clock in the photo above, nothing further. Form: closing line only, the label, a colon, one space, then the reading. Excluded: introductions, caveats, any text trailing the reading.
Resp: 7:38
